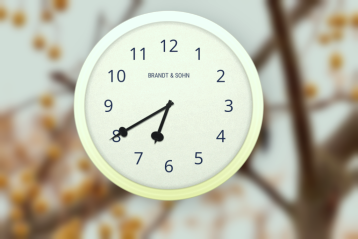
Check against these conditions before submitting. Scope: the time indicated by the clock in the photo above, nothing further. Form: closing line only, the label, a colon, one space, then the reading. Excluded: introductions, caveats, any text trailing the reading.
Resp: 6:40
